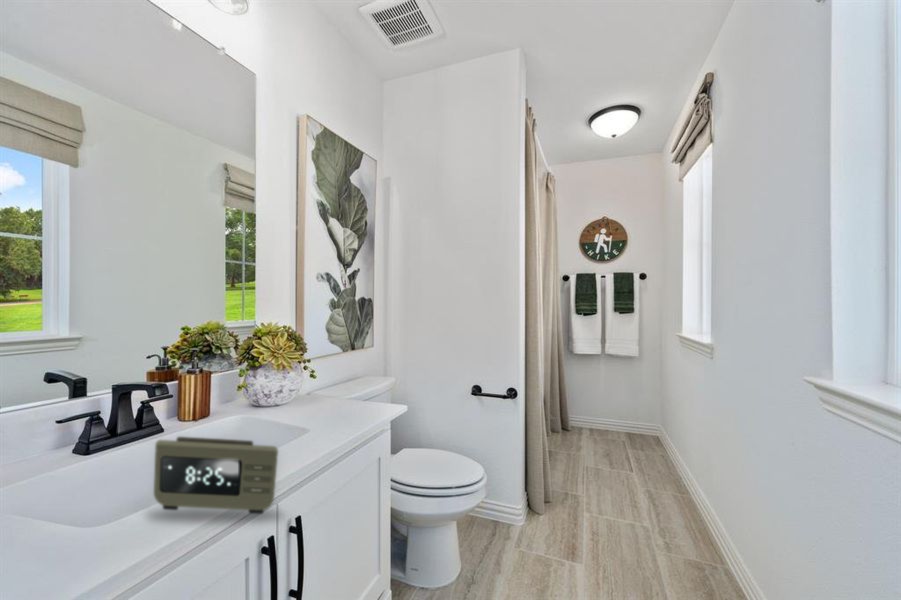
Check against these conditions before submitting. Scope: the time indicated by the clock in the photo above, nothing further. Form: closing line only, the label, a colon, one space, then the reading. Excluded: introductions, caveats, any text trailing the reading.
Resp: 8:25
